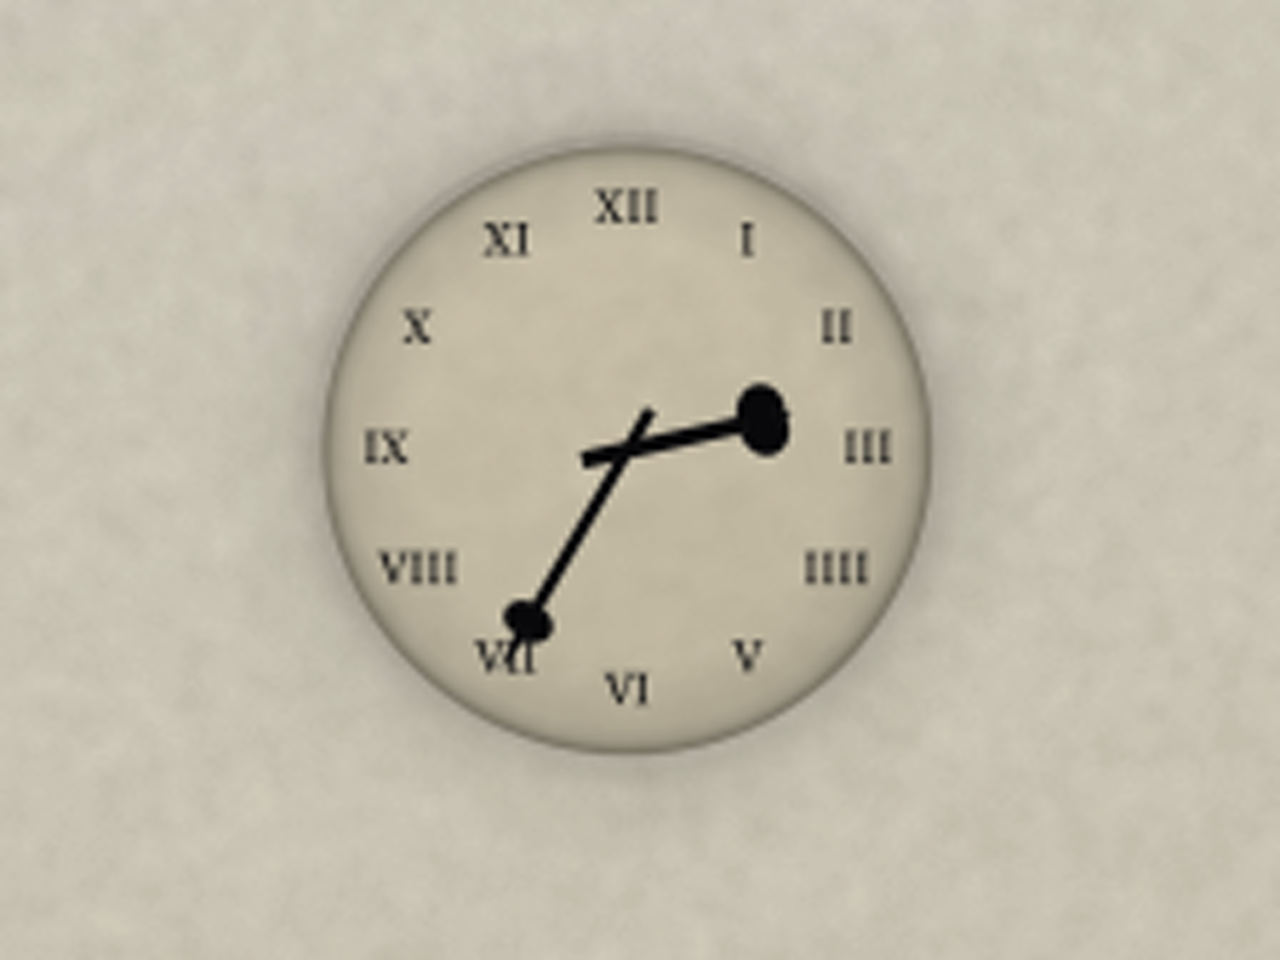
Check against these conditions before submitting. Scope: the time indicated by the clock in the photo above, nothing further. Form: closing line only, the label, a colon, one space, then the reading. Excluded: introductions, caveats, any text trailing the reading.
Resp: 2:35
